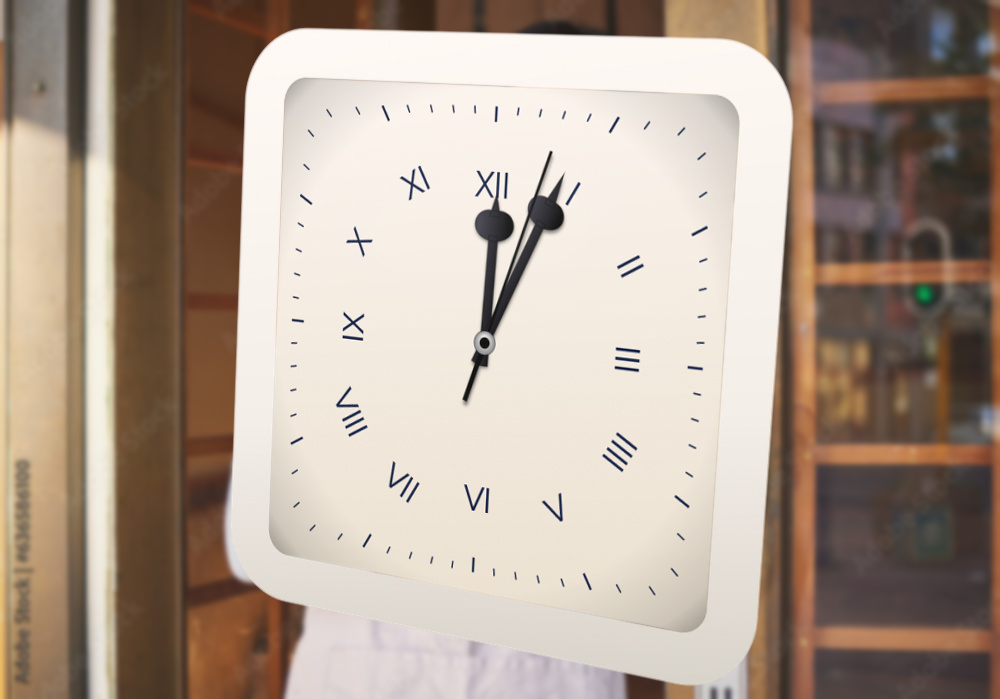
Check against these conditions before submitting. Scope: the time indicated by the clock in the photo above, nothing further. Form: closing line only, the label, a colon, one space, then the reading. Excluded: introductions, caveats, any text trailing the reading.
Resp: 12:04:03
